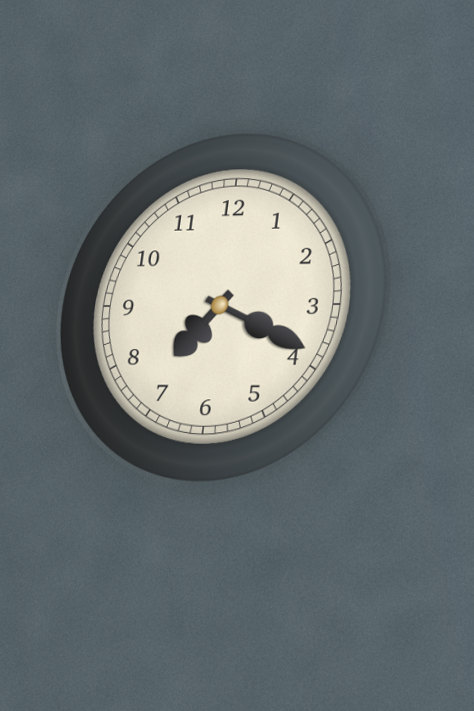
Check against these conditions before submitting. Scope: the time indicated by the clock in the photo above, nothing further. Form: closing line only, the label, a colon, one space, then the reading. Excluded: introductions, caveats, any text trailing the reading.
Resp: 7:19
